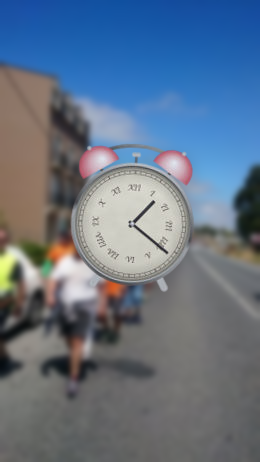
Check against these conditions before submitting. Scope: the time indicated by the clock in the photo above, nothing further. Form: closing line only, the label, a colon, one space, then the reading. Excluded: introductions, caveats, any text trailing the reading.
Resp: 1:21
